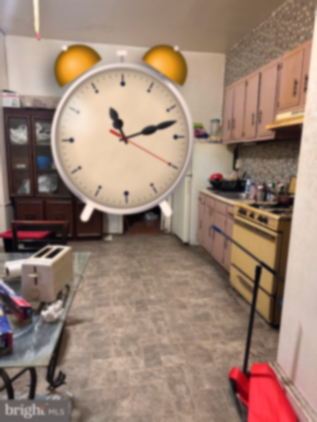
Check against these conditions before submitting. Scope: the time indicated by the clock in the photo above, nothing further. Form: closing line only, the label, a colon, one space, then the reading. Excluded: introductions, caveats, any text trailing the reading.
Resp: 11:12:20
